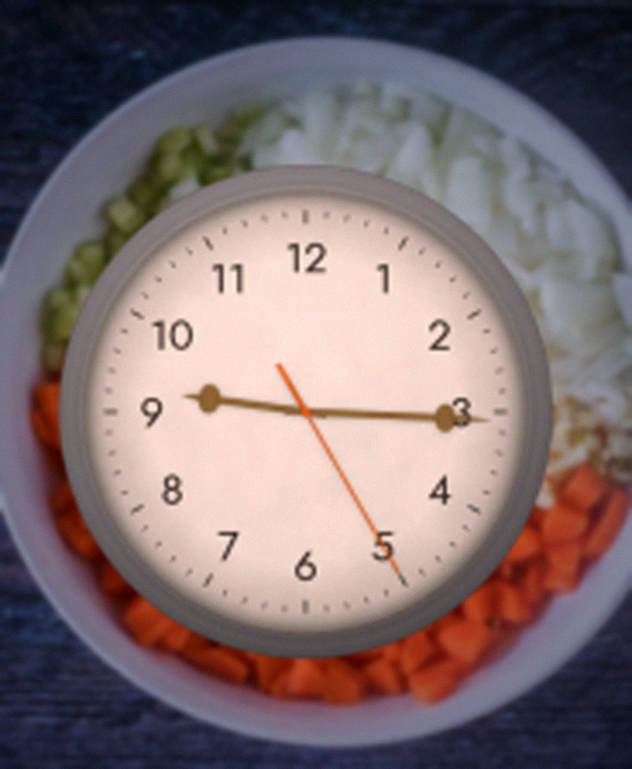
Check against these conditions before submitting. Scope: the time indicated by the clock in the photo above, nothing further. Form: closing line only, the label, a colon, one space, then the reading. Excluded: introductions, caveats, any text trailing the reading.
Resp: 9:15:25
